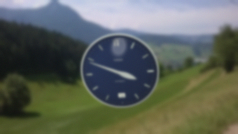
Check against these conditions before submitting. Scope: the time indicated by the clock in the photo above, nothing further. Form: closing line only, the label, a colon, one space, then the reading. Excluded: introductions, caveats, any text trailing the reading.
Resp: 3:49
